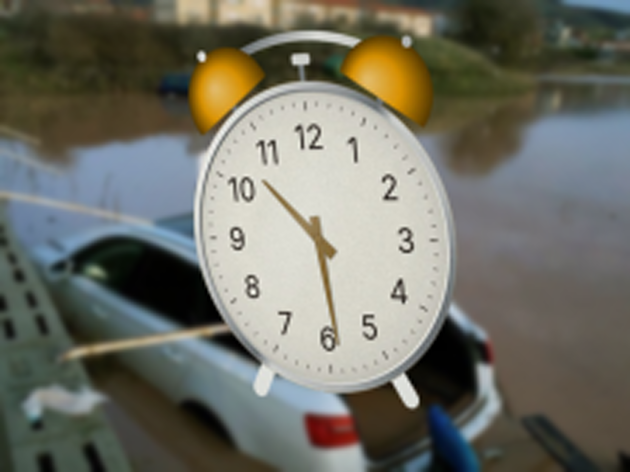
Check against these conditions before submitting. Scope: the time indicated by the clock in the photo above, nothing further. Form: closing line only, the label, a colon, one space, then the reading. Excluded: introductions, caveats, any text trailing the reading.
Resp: 10:29
